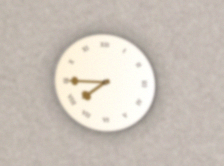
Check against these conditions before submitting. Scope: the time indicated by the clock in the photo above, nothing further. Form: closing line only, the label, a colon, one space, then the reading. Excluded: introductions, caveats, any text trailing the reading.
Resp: 7:45
